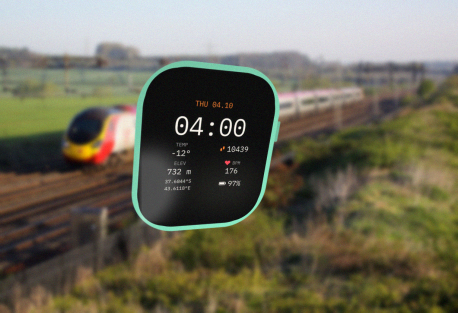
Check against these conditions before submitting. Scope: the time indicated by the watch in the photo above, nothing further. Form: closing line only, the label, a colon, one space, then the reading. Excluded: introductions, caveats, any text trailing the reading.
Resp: 4:00
